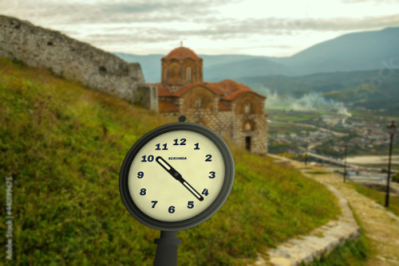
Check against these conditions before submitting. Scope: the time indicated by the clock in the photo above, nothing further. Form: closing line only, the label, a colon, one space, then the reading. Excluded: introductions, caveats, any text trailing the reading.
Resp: 10:22
